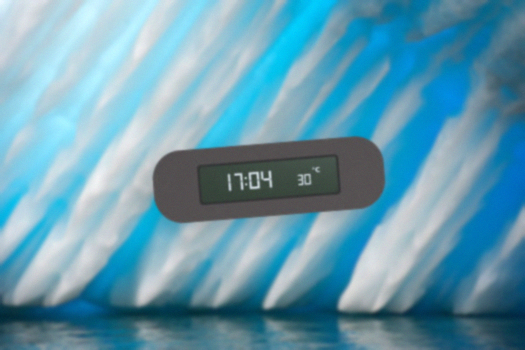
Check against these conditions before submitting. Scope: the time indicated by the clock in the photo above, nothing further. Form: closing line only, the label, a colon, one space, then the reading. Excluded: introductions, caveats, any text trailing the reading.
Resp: 17:04
